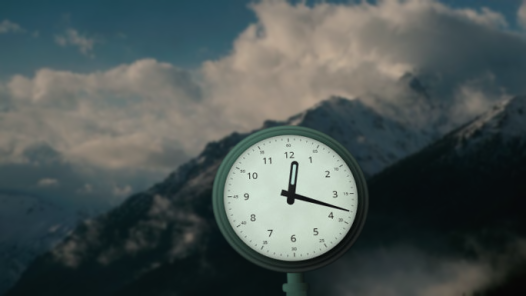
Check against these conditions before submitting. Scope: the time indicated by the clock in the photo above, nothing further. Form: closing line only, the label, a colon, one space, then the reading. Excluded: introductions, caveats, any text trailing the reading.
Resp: 12:18
